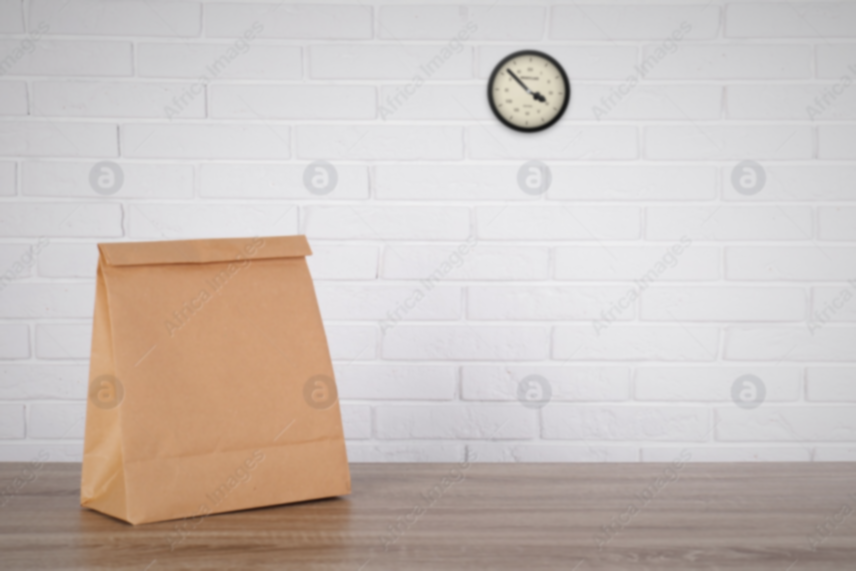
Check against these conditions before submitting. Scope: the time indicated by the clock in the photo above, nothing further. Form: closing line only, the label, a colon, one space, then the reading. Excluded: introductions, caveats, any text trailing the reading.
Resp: 3:52
